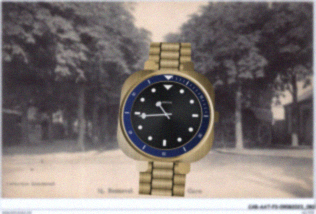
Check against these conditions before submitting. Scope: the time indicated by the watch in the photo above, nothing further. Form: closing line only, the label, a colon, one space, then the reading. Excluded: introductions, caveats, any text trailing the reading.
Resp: 10:44
